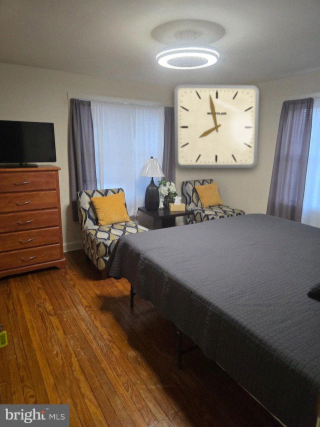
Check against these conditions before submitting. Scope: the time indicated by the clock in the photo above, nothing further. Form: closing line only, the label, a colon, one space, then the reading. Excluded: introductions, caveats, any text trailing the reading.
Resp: 7:58
